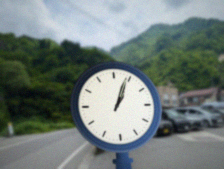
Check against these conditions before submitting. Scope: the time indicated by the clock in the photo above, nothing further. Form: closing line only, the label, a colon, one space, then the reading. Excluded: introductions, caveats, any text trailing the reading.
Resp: 1:04
